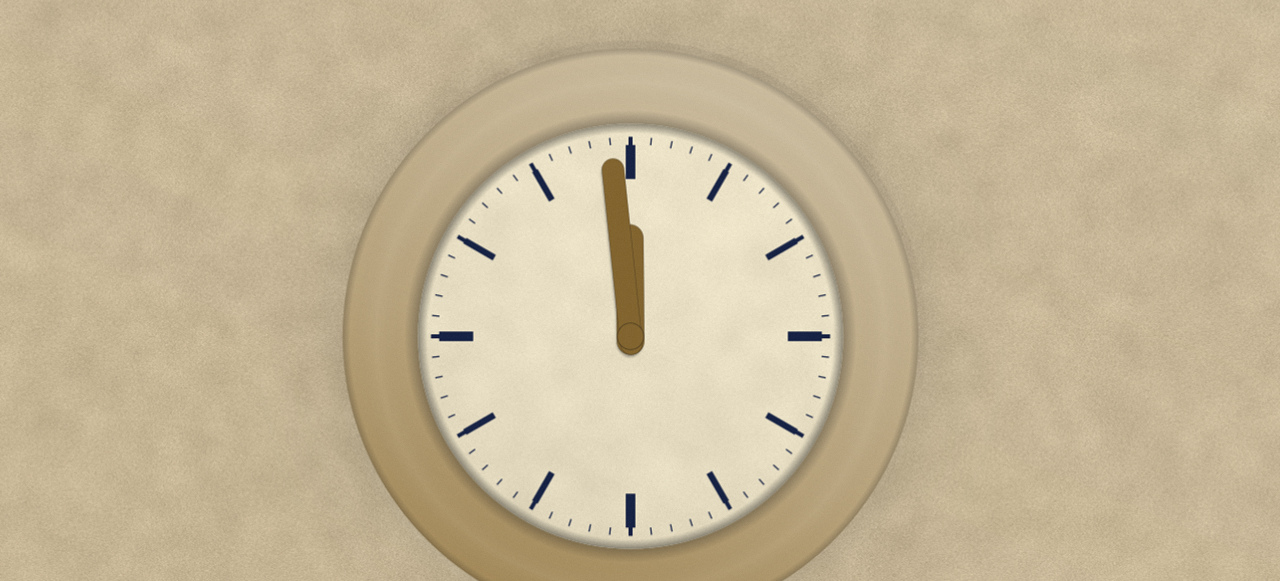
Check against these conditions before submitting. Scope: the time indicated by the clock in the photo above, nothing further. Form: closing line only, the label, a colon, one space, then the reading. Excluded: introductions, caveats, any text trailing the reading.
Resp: 11:59
